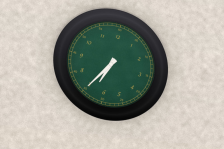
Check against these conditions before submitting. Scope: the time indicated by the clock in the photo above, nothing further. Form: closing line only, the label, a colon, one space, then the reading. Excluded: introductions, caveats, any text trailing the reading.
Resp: 6:35
